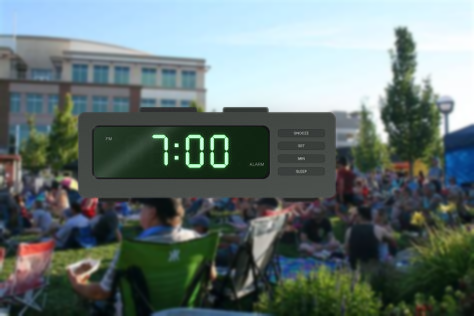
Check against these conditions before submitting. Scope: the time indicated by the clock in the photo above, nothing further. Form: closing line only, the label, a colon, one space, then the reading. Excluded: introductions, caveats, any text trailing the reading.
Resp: 7:00
